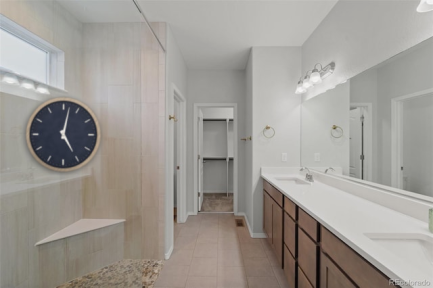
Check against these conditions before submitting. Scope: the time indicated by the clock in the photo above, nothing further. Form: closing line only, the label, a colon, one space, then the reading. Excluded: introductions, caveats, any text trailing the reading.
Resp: 5:02
